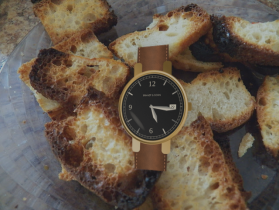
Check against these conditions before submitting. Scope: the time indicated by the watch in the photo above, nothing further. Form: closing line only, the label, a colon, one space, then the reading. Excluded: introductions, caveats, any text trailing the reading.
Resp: 5:16
